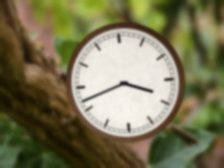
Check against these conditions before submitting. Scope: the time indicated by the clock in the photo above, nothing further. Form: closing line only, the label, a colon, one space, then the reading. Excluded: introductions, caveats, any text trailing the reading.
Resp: 3:42
